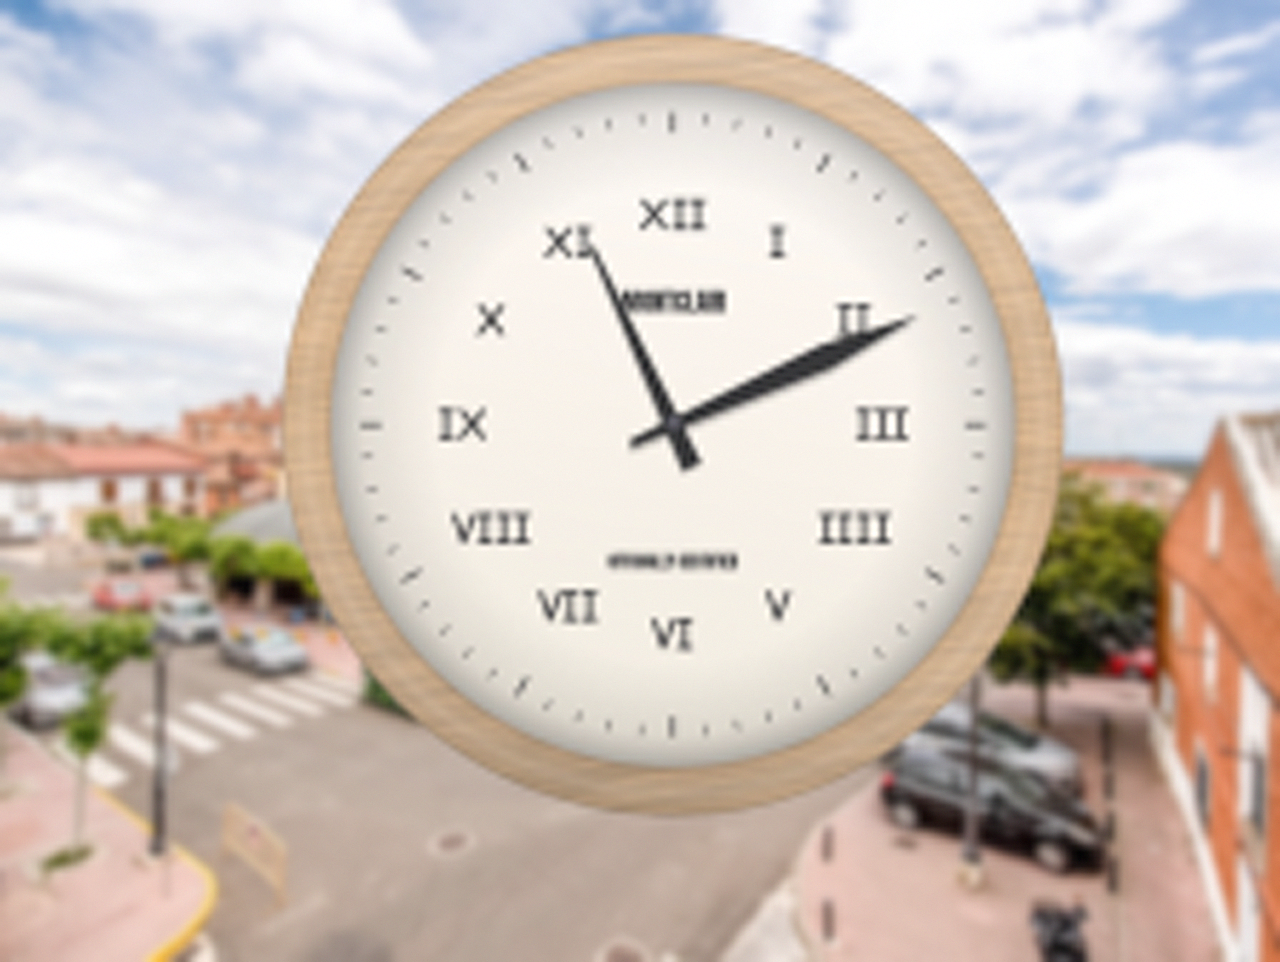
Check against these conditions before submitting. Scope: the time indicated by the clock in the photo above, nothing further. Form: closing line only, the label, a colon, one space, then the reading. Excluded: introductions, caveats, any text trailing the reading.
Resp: 11:11
